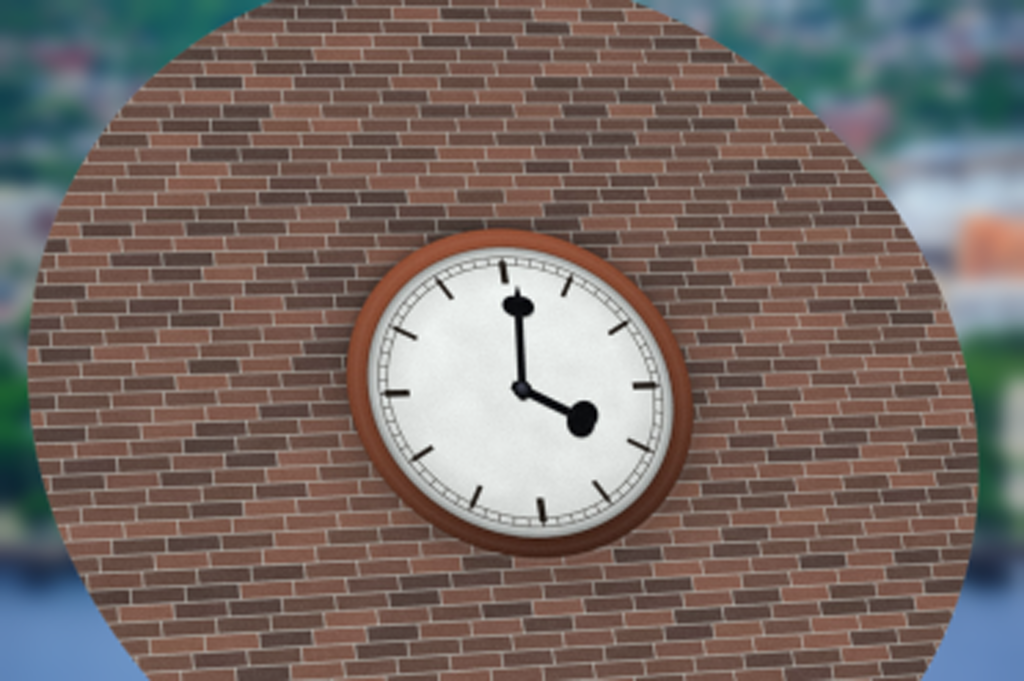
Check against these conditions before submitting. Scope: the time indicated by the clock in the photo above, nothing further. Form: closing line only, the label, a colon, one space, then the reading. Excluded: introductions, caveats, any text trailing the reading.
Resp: 4:01
